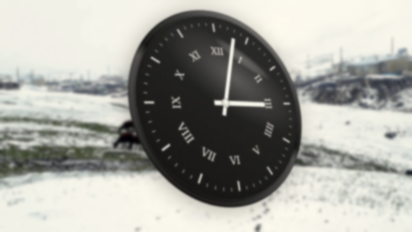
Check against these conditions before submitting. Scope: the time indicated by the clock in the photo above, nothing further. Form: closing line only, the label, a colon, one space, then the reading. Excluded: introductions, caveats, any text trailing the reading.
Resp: 3:03
